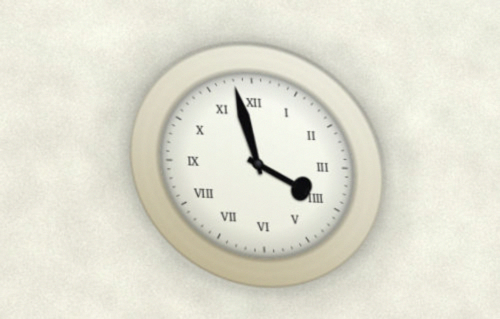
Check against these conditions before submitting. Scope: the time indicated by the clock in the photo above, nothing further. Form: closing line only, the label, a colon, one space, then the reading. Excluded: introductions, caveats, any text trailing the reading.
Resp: 3:58
